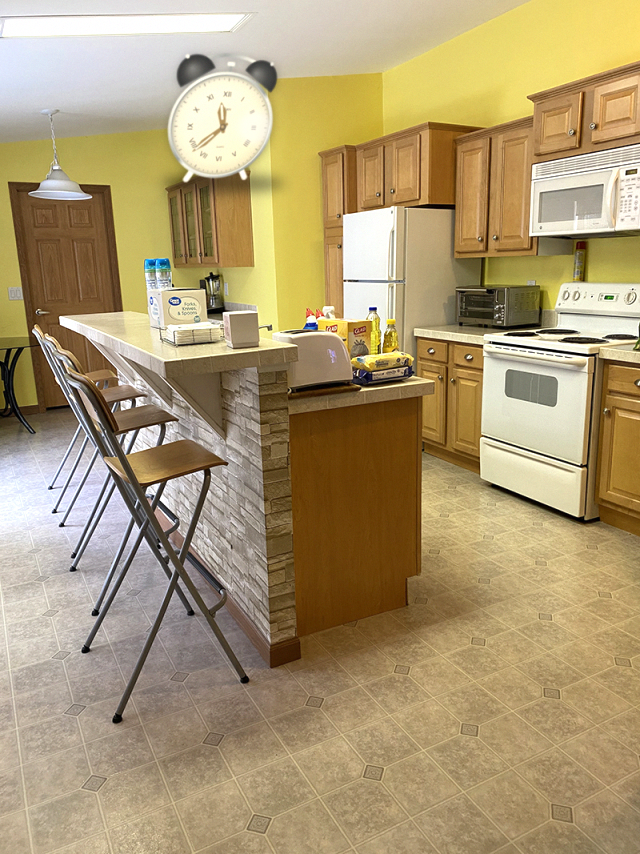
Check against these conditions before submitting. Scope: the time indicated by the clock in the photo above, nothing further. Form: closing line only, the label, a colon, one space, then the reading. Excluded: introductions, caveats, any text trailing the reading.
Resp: 11:38
